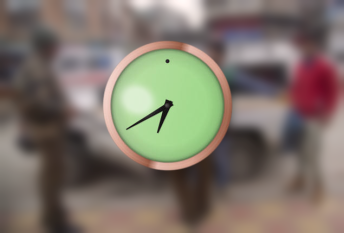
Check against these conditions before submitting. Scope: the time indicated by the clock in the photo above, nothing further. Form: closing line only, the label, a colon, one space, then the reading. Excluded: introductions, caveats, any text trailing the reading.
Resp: 6:40
